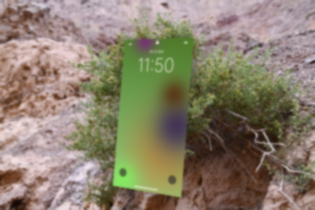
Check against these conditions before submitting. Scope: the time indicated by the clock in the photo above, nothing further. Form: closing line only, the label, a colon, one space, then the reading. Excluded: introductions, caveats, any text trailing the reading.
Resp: 11:50
